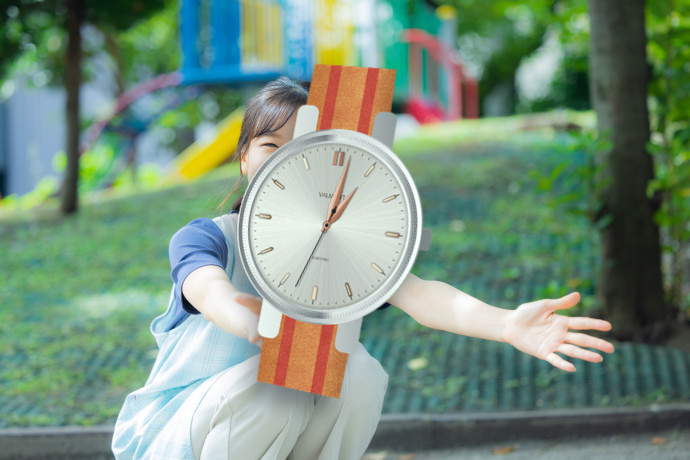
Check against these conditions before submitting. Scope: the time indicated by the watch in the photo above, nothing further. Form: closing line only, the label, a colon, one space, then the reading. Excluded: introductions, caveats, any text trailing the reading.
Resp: 1:01:33
